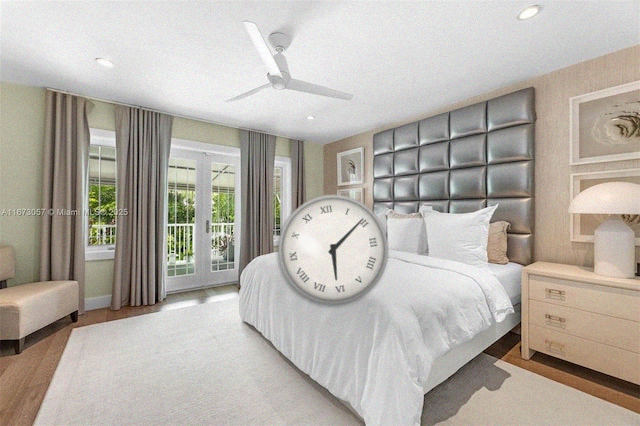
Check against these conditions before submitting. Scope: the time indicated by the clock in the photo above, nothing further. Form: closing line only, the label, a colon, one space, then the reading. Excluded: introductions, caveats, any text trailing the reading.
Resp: 6:09
